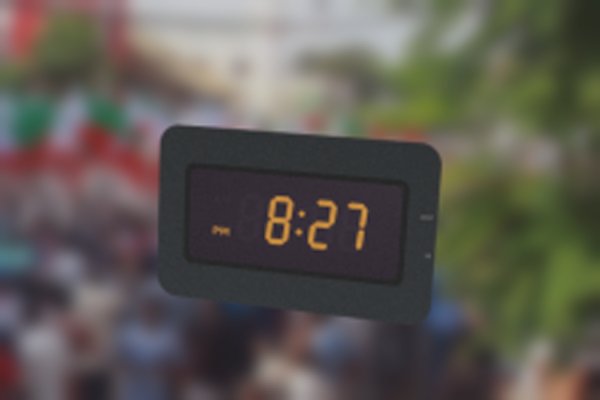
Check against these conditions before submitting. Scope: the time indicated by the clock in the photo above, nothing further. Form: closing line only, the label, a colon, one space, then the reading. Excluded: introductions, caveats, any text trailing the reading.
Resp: 8:27
